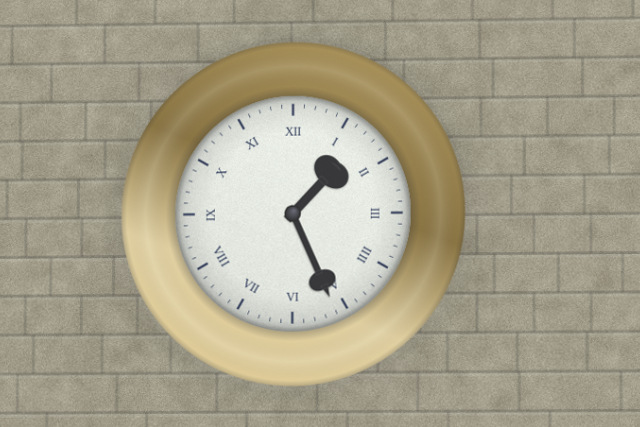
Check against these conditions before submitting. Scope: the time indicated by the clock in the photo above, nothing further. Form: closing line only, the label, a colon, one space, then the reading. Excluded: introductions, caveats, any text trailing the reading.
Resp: 1:26
